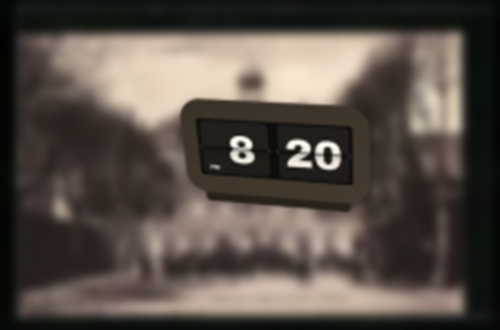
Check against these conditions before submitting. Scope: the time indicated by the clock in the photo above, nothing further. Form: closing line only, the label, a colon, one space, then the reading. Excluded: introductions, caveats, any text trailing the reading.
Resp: 8:20
